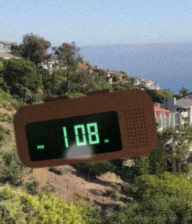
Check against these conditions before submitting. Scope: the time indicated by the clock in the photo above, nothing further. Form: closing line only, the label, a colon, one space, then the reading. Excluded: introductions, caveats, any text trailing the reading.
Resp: 1:08
